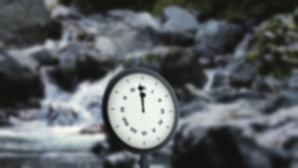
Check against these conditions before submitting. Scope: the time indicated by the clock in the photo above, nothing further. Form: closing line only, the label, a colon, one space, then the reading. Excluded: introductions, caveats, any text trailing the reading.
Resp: 11:59
